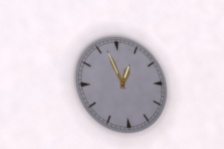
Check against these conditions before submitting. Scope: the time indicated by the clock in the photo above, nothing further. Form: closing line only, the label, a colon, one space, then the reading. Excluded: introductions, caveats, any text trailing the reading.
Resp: 12:57
